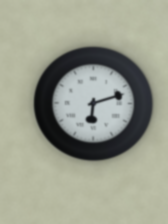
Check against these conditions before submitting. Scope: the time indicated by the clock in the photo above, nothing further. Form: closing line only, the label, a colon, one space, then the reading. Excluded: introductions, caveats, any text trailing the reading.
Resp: 6:12
